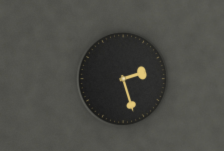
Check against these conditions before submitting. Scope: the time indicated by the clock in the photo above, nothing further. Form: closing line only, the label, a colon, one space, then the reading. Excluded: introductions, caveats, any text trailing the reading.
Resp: 2:27
